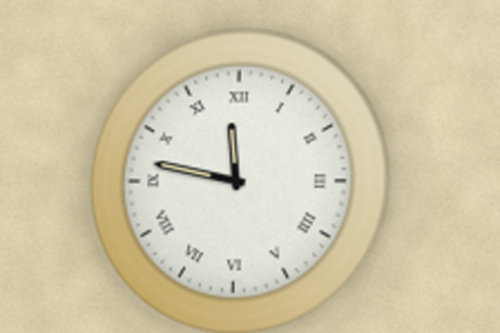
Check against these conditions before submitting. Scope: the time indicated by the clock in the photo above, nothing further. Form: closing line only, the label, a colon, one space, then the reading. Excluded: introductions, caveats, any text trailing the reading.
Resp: 11:47
